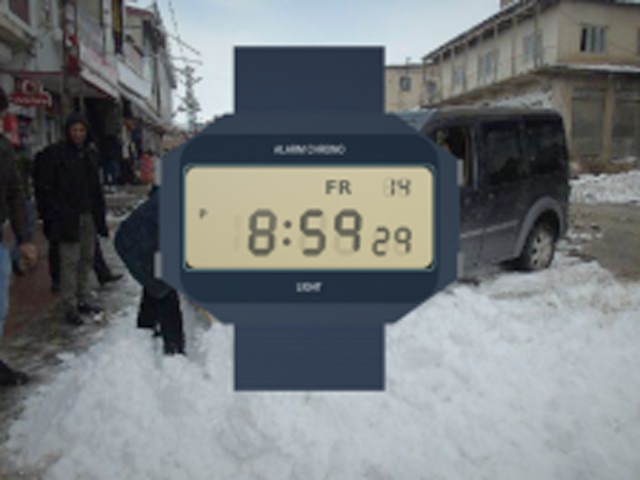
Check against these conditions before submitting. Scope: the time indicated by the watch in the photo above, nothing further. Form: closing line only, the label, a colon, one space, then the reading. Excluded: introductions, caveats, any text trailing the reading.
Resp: 8:59:29
